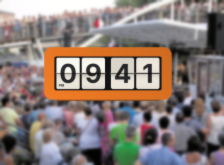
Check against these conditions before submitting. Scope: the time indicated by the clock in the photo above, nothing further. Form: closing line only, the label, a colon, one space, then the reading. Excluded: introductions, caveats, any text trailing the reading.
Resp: 9:41
